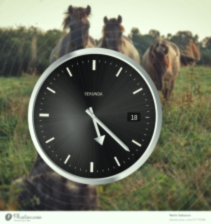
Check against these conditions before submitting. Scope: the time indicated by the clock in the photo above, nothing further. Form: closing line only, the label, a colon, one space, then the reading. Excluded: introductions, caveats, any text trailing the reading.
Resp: 5:22
